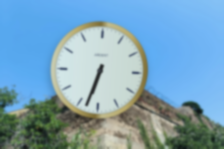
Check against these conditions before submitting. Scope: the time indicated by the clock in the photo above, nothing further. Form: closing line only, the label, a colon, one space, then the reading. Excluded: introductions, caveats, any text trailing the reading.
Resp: 6:33
